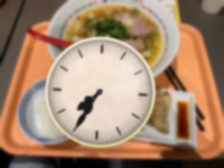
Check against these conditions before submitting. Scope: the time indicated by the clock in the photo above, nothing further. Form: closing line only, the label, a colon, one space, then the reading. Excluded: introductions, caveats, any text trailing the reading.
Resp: 7:35
